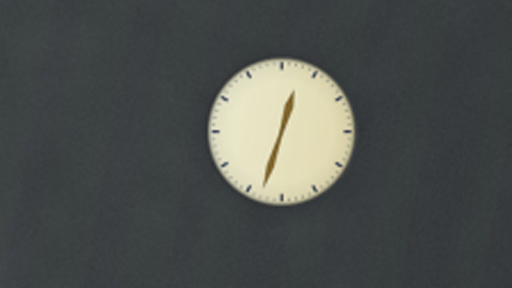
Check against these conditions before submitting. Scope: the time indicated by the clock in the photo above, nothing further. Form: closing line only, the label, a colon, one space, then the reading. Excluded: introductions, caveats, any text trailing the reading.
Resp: 12:33
